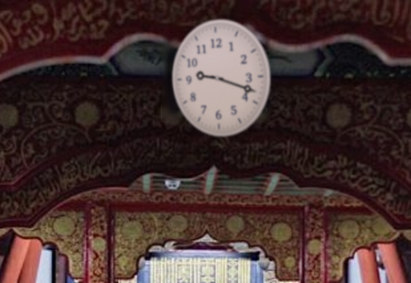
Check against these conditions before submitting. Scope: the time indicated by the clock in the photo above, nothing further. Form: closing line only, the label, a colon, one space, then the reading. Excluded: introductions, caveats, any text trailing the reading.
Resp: 9:18
